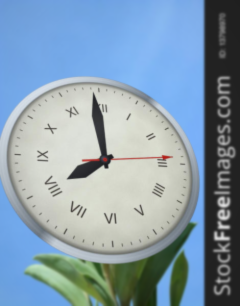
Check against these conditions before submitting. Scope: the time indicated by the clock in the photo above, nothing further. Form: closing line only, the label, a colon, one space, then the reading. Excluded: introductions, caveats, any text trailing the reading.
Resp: 7:59:14
